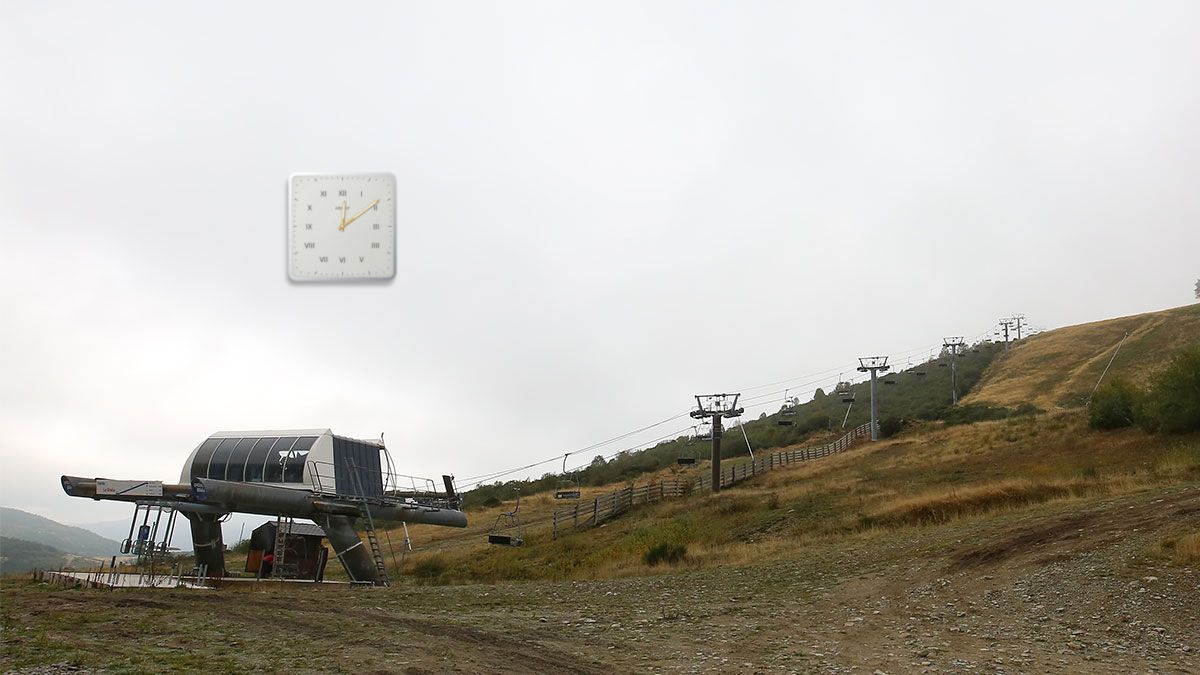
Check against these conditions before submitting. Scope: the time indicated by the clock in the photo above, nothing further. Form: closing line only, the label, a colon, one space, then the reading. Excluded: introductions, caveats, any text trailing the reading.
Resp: 12:09
